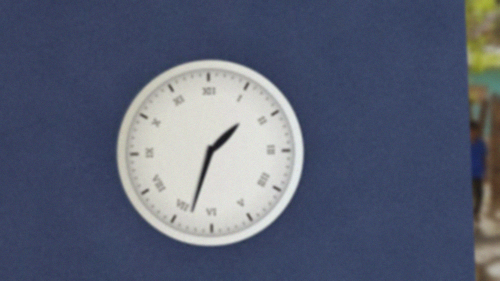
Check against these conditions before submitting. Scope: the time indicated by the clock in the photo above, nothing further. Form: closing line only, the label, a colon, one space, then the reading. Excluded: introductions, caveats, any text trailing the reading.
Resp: 1:33
